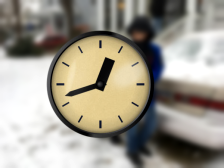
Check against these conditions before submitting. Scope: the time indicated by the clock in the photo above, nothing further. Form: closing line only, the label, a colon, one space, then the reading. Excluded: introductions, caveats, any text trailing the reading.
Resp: 12:42
